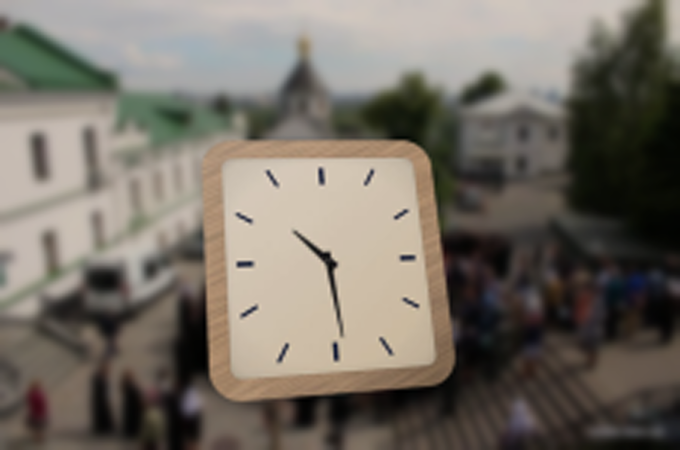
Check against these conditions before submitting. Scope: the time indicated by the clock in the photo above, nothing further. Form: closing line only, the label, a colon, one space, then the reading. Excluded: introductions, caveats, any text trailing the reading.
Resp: 10:29
